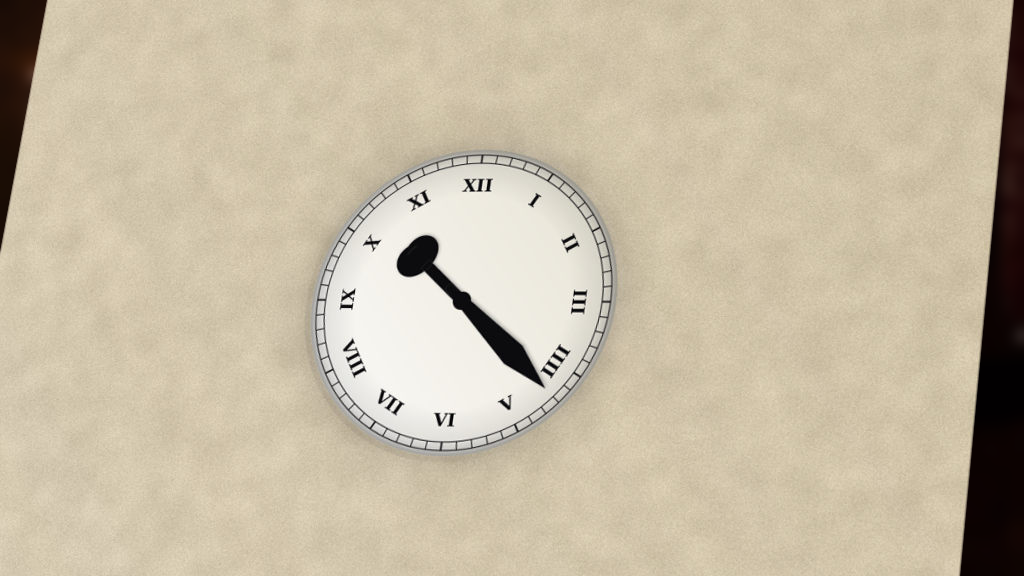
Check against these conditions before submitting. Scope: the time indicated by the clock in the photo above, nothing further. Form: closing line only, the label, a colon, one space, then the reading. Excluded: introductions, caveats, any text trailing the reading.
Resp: 10:22
